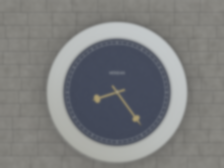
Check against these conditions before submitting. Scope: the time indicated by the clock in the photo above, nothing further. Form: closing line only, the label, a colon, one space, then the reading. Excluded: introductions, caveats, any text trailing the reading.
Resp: 8:24
